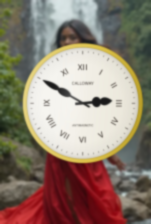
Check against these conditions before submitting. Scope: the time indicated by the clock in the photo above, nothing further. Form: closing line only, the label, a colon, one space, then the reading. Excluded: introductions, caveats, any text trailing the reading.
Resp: 2:50
